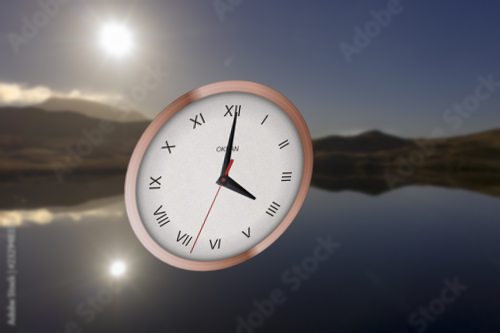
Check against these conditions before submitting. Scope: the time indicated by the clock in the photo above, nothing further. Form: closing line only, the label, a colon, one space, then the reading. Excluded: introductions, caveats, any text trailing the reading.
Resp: 4:00:33
